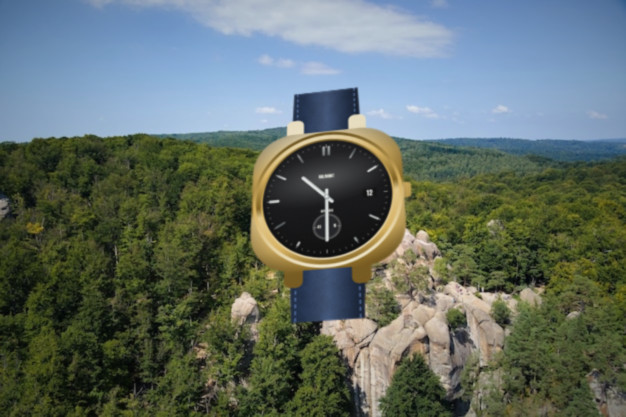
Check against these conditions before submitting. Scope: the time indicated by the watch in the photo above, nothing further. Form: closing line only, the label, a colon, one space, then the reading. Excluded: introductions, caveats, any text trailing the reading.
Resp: 10:30
